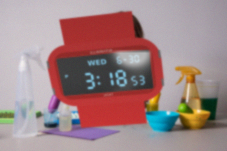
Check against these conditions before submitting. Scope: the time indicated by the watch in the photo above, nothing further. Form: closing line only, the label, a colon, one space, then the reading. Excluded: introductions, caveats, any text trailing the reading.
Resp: 3:18
